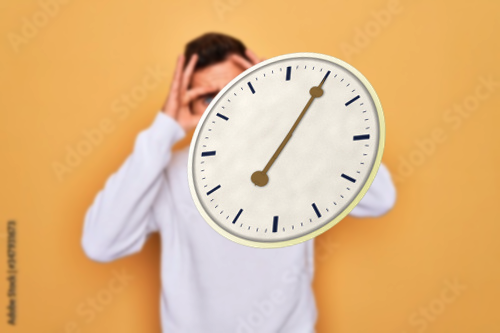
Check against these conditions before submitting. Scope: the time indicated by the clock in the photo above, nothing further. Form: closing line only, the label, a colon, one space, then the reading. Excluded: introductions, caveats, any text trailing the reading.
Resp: 7:05
